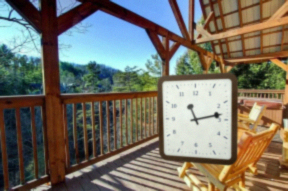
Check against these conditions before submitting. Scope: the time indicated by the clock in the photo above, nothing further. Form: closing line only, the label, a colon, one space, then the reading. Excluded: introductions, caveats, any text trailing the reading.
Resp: 11:13
